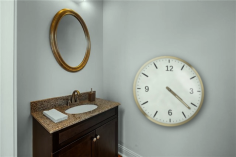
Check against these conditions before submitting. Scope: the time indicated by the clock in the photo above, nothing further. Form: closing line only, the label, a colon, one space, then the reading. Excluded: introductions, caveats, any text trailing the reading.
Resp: 4:22
